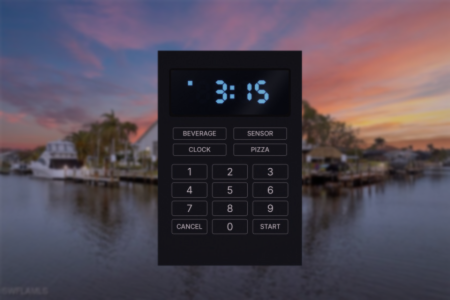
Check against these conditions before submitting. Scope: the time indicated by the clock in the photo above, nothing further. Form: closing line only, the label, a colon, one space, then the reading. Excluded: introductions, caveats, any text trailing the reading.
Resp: 3:15
